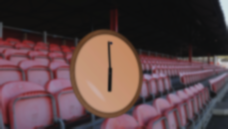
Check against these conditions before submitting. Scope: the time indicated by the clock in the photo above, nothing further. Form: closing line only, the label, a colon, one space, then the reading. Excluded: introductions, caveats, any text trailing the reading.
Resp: 5:59
